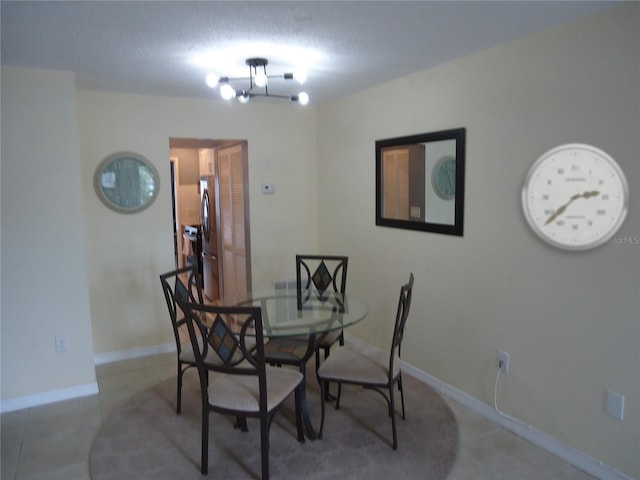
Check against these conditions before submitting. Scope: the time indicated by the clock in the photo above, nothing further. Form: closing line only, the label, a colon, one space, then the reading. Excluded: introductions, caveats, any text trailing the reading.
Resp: 2:38
